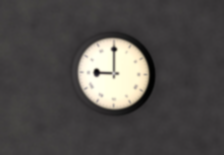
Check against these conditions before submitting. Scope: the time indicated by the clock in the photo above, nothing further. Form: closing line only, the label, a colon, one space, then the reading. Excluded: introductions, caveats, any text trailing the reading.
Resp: 9:00
